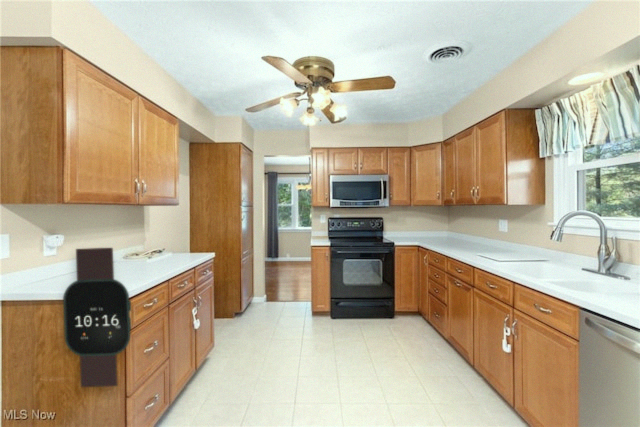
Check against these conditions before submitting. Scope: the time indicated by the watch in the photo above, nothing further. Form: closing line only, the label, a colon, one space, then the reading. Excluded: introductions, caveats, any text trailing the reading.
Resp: 10:16
